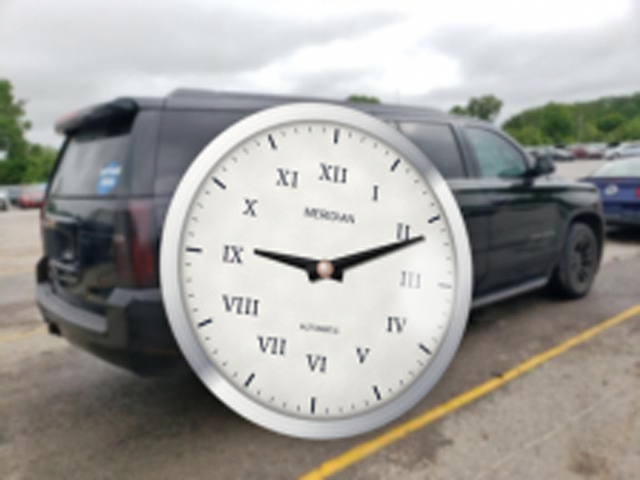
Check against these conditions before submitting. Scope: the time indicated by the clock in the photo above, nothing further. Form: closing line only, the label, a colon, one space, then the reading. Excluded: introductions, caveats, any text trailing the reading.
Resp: 9:11
